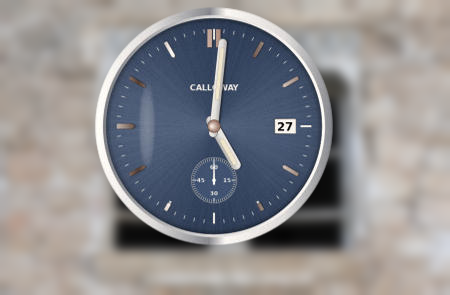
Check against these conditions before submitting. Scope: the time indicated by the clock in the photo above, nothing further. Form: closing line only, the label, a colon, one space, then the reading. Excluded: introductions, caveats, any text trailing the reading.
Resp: 5:01
